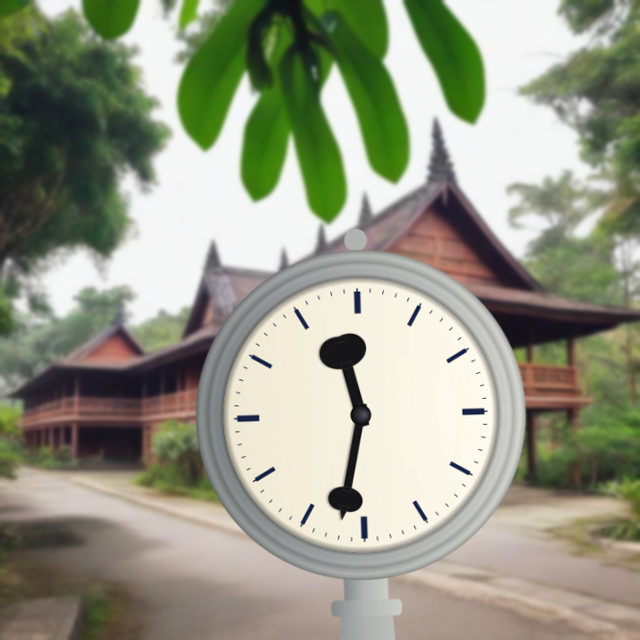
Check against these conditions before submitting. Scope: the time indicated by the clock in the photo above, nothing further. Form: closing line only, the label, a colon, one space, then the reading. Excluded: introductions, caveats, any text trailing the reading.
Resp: 11:32
